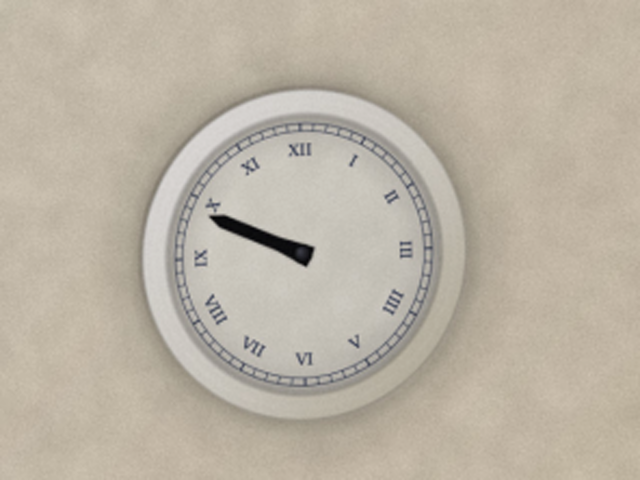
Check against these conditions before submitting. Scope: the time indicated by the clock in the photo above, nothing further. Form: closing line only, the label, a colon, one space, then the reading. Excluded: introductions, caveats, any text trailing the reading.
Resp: 9:49
